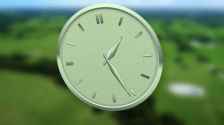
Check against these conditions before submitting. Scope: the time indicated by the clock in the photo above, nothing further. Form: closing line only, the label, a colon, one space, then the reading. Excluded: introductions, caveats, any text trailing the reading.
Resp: 1:26
